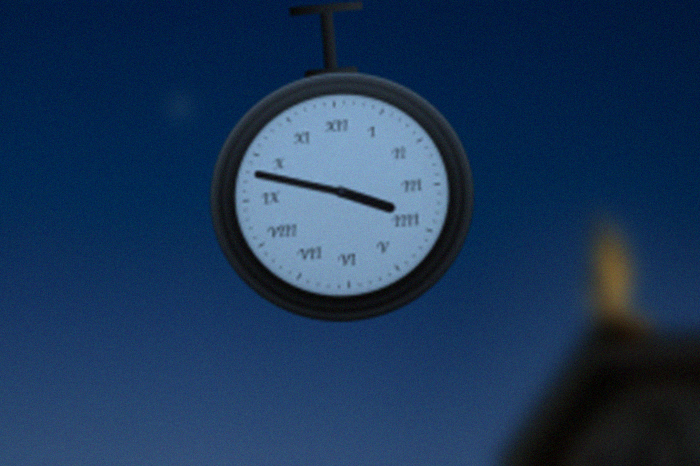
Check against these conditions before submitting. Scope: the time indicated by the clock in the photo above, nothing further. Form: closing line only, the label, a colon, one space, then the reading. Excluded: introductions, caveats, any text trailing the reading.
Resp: 3:48
